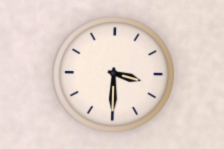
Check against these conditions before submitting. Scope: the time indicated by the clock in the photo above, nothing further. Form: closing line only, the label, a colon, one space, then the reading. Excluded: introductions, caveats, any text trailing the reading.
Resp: 3:30
